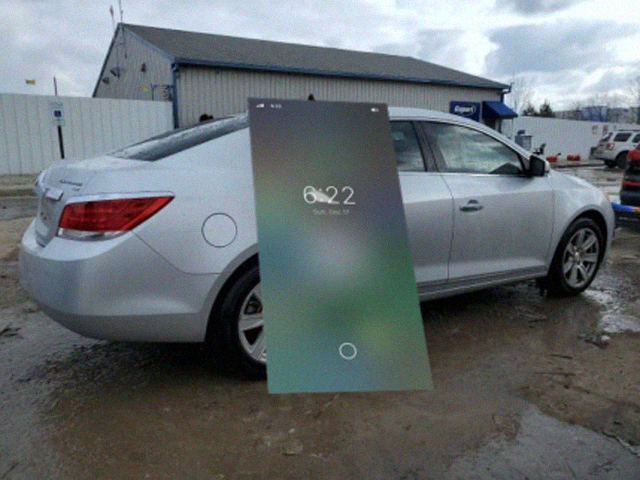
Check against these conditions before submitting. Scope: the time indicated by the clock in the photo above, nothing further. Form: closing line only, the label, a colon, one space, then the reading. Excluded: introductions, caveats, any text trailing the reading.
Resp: 6:22
